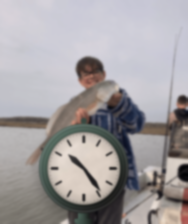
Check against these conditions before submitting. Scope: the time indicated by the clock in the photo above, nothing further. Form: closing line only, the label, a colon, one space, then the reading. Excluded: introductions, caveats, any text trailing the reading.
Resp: 10:24
